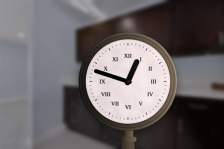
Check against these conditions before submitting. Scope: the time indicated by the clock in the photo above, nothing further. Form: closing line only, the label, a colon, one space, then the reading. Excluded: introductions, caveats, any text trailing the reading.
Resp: 12:48
